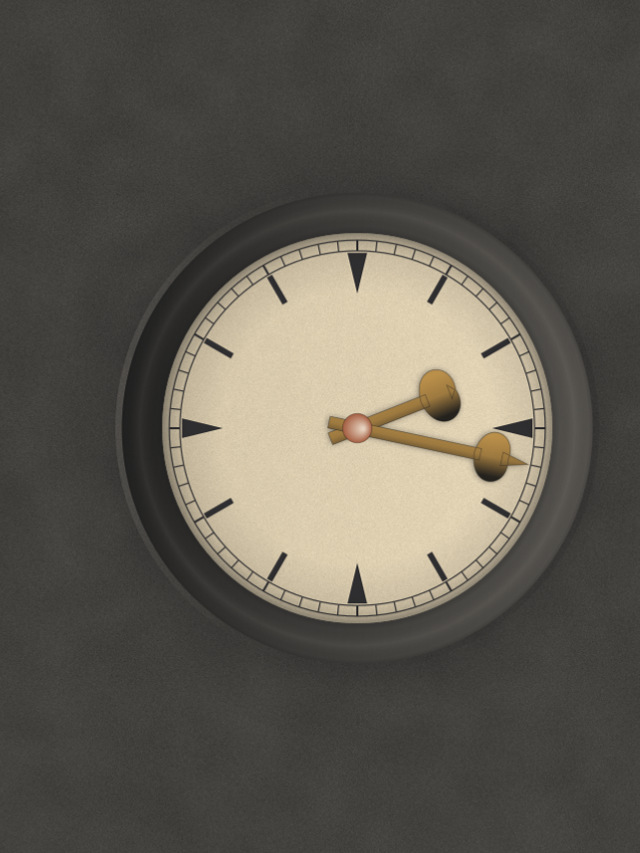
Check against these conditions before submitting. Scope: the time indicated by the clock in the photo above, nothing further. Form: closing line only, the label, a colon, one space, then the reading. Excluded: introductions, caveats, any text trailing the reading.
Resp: 2:17
